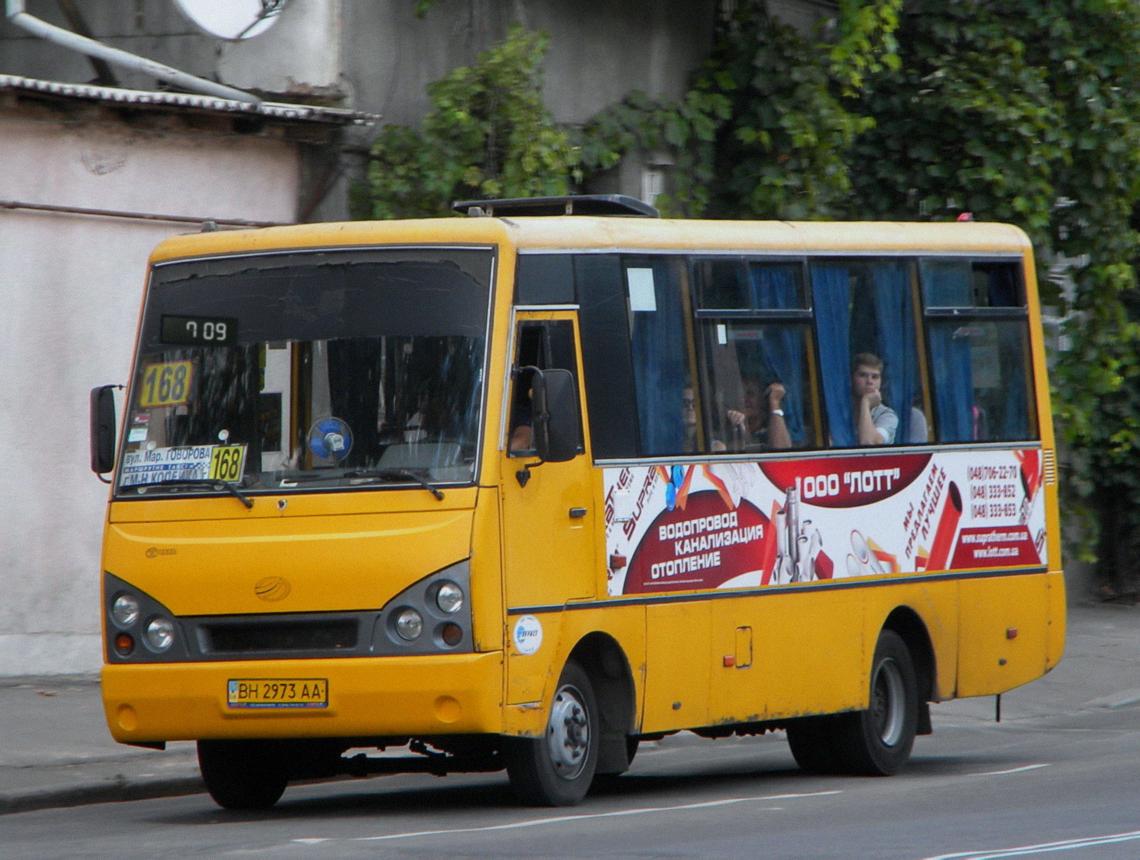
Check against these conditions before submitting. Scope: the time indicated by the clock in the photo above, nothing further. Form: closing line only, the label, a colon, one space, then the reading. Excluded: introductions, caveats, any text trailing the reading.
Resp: 7:09
